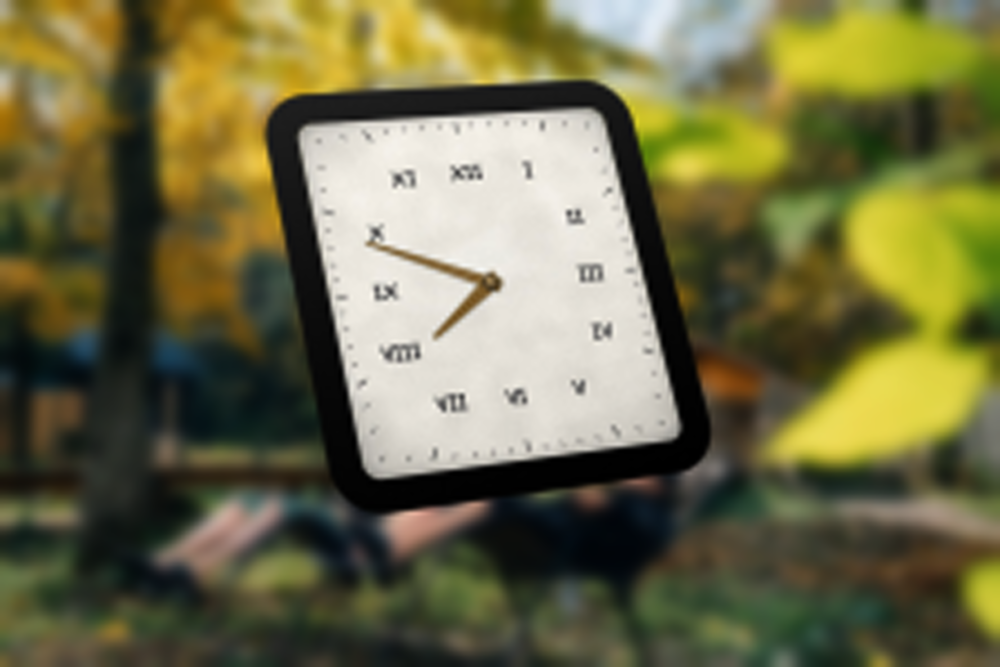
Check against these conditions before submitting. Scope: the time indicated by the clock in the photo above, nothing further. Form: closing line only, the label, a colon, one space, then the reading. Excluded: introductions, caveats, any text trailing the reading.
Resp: 7:49
